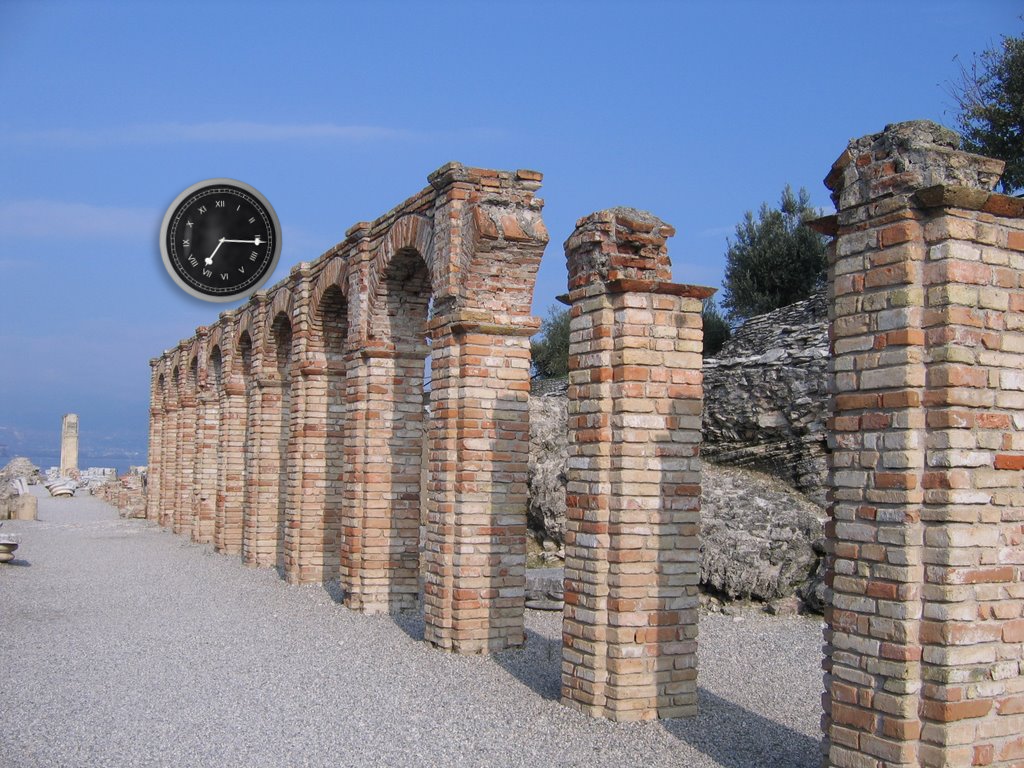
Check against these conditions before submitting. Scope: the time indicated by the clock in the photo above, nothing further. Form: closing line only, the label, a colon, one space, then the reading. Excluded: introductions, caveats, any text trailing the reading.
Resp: 7:16
